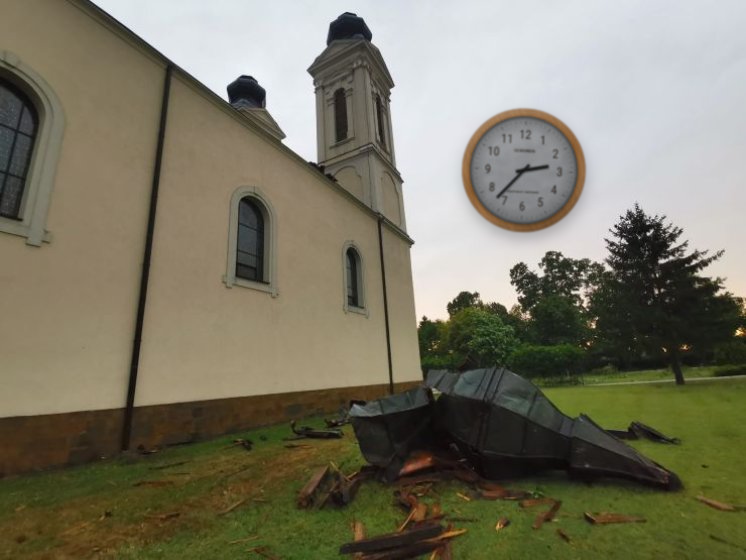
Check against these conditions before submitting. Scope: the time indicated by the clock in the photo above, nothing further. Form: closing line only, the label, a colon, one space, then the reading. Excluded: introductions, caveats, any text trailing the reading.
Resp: 2:37
